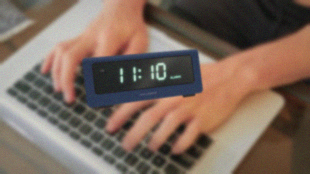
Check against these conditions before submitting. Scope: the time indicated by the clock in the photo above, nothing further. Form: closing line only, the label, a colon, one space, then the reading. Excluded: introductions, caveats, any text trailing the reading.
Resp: 11:10
